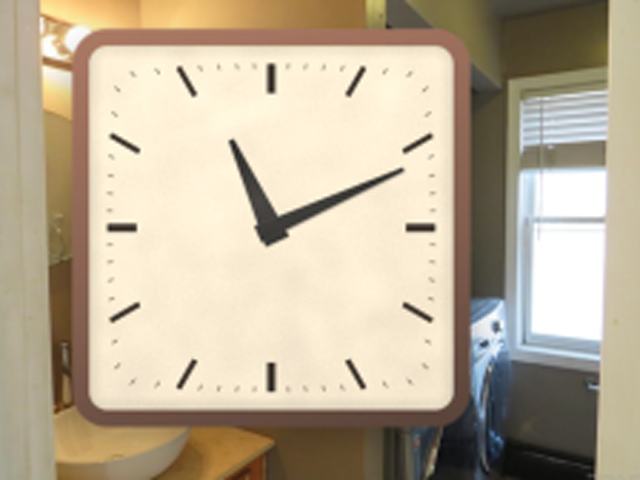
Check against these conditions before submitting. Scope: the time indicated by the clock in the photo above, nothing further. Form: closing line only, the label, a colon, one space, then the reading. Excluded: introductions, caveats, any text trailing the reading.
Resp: 11:11
